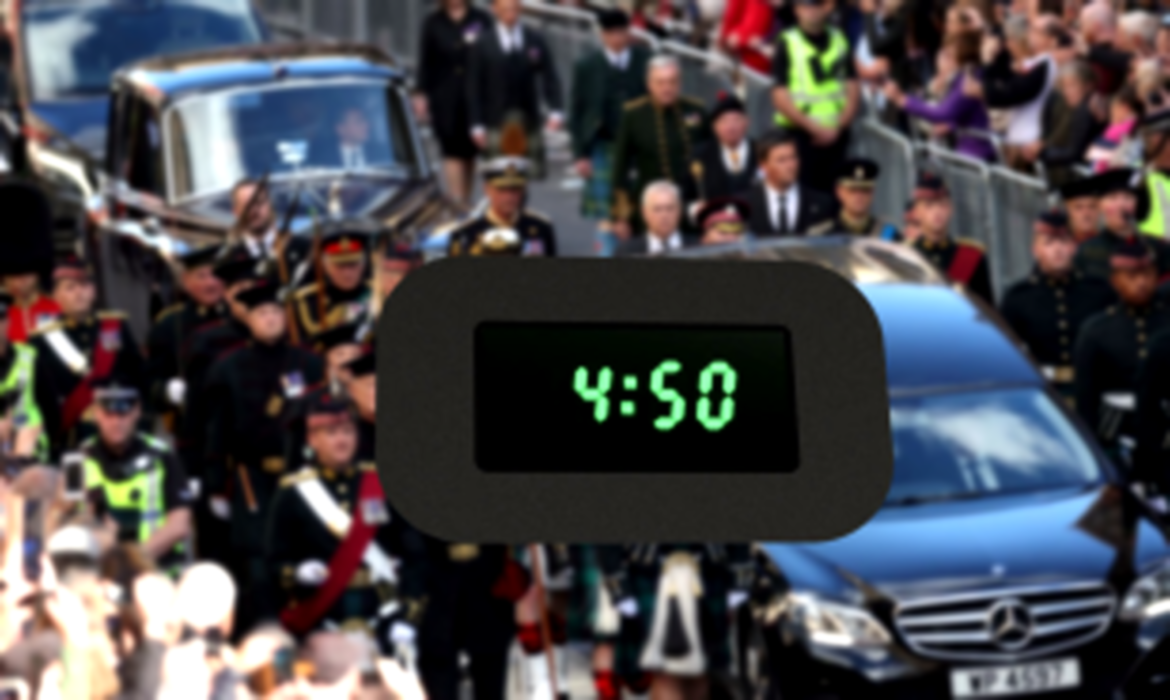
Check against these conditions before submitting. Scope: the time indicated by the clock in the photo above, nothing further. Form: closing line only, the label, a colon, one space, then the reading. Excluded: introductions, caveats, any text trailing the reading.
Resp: 4:50
